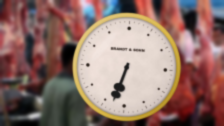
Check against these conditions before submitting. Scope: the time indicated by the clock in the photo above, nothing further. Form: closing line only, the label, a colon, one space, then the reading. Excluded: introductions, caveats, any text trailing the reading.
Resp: 6:33
